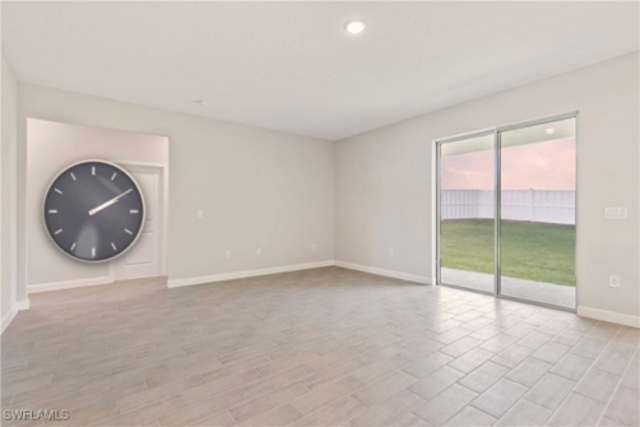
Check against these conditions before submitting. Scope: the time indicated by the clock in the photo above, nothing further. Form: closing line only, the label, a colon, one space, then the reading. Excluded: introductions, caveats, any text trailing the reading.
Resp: 2:10
